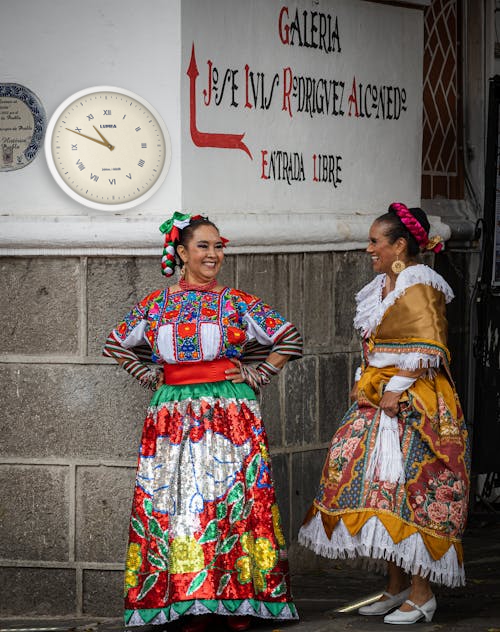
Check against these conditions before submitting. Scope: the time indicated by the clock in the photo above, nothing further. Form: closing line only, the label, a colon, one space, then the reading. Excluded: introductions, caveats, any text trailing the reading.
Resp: 10:49
